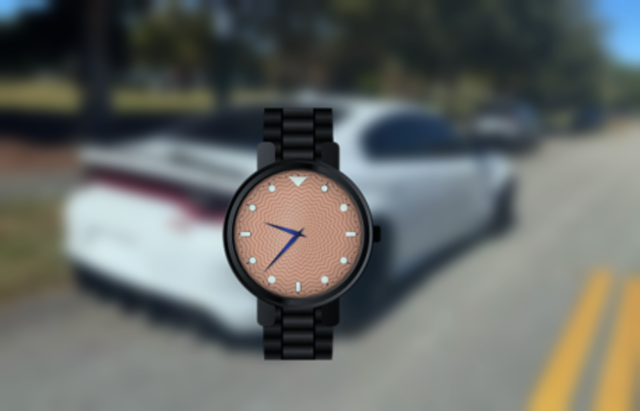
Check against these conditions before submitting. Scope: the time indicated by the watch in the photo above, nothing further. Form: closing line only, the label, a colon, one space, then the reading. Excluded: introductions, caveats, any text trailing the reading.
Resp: 9:37
